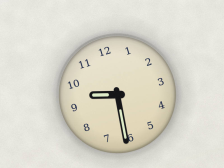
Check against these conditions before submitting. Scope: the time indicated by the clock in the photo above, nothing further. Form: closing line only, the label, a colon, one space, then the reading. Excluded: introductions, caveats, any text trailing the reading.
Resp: 9:31
